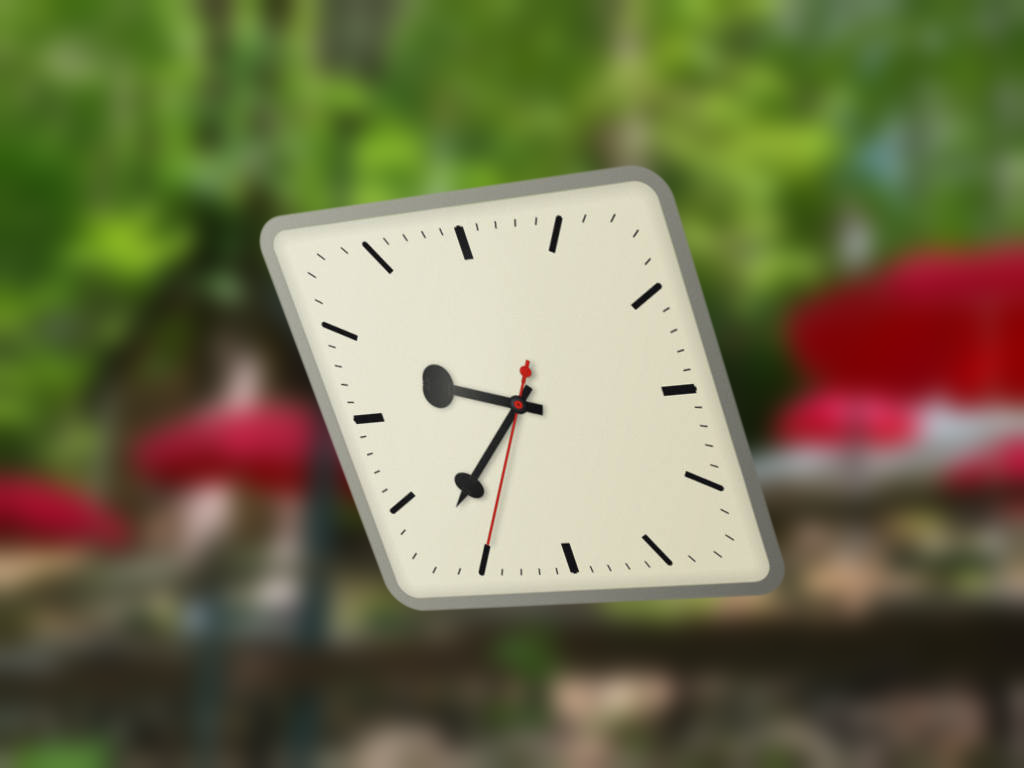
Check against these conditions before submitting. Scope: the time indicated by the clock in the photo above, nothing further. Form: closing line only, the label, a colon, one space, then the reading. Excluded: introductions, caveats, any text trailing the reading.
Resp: 9:37:35
